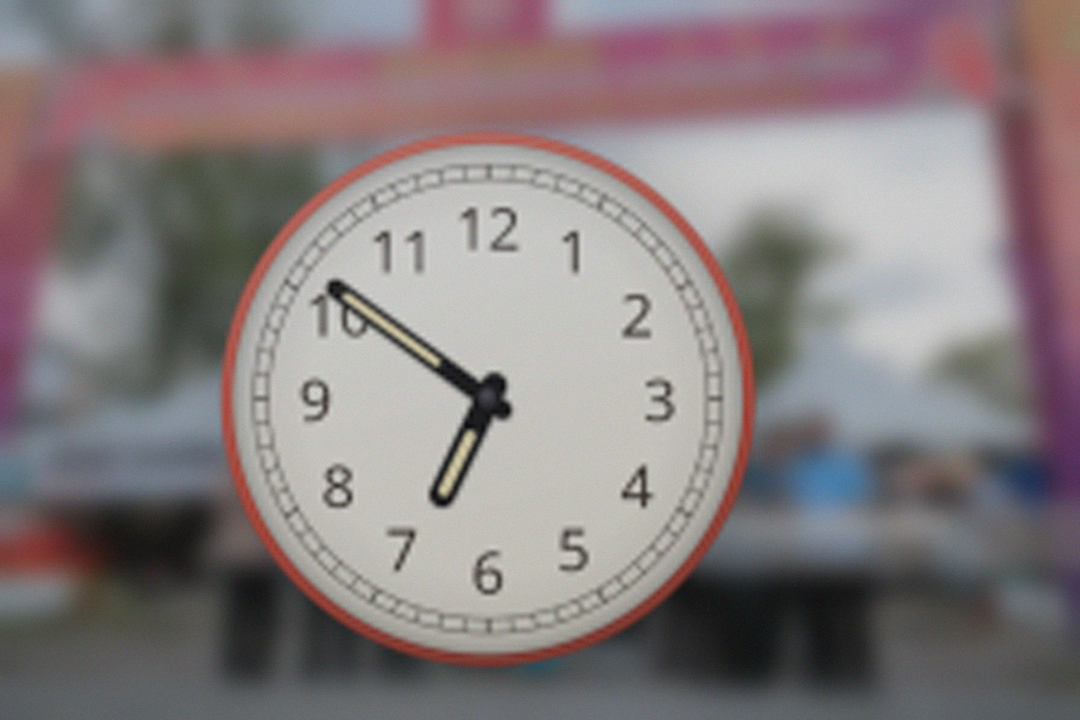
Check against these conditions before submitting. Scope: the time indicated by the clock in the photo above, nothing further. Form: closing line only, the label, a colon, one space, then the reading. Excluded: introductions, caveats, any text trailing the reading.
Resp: 6:51
